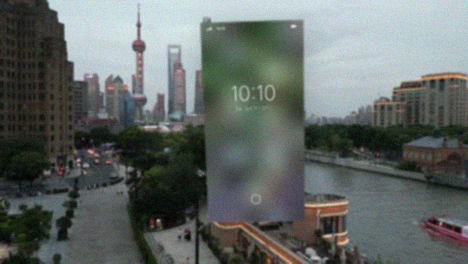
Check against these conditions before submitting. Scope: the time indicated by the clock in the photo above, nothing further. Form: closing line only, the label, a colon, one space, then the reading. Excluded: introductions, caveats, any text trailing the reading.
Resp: 10:10
